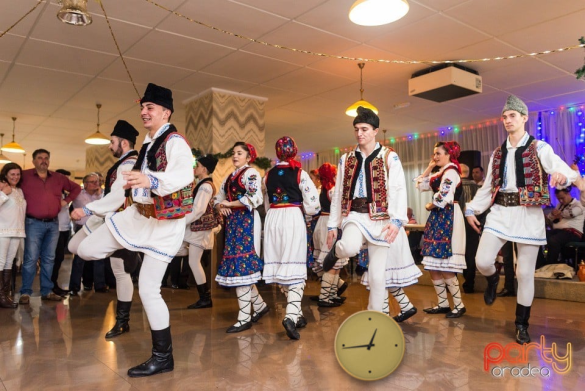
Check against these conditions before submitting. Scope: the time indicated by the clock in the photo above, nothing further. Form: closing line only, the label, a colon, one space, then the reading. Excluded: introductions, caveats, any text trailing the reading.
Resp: 12:44
